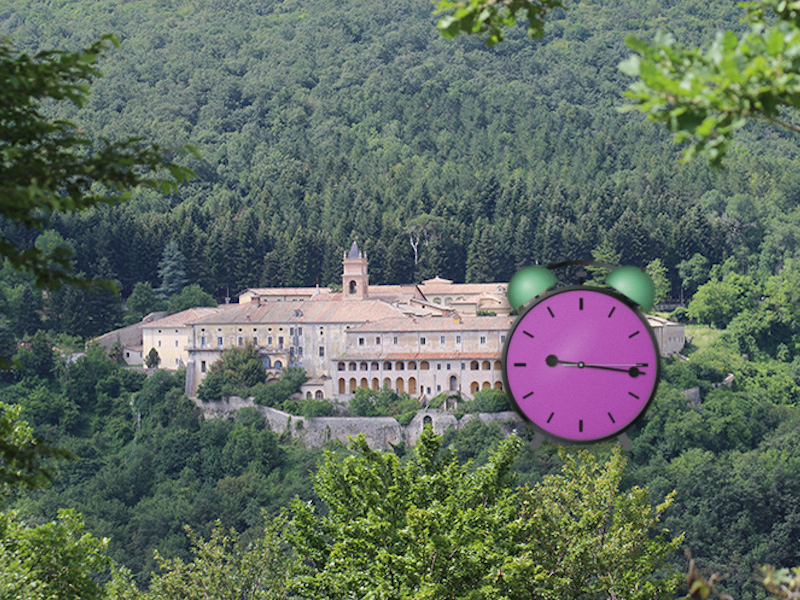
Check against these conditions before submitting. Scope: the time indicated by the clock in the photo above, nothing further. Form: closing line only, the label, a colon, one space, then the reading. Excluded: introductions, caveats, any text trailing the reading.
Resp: 9:16:15
